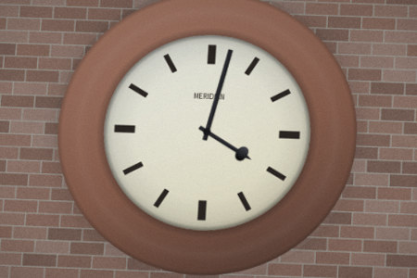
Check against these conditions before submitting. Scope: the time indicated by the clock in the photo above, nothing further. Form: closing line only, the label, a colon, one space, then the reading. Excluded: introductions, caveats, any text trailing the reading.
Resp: 4:02
